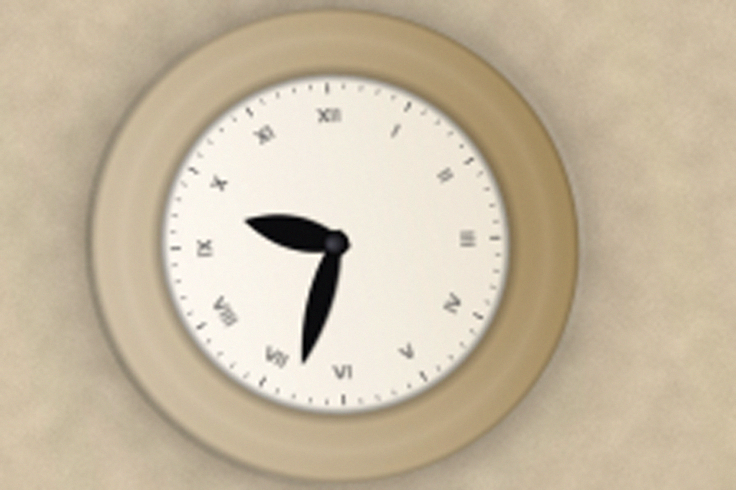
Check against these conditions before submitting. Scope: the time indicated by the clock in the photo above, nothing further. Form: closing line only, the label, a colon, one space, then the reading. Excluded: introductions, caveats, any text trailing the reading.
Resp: 9:33
